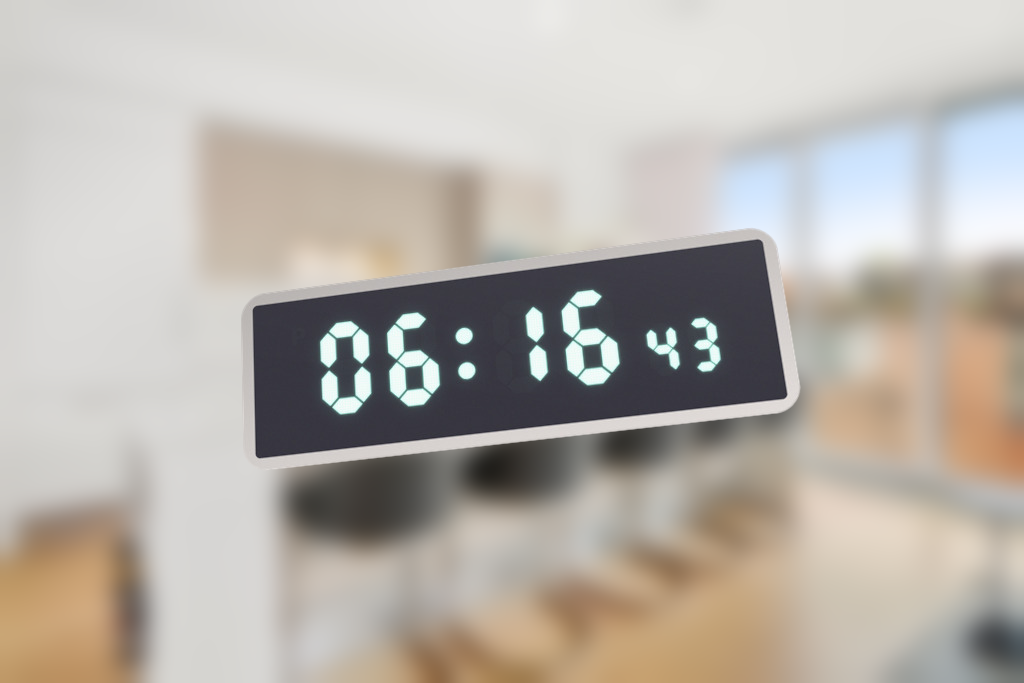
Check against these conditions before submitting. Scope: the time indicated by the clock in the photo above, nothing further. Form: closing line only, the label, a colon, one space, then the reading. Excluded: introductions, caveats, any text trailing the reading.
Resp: 6:16:43
